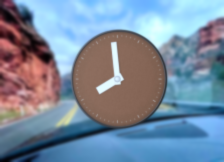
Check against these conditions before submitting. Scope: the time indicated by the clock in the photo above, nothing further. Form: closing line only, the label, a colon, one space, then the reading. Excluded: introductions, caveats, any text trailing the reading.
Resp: 7:59
